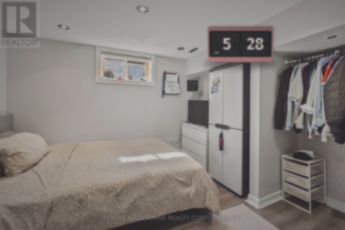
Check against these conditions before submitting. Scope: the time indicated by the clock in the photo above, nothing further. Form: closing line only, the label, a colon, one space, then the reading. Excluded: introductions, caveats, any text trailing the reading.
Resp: 5:28
